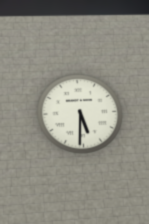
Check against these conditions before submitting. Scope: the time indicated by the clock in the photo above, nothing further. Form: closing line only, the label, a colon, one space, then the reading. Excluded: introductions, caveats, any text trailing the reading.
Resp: 5:31
